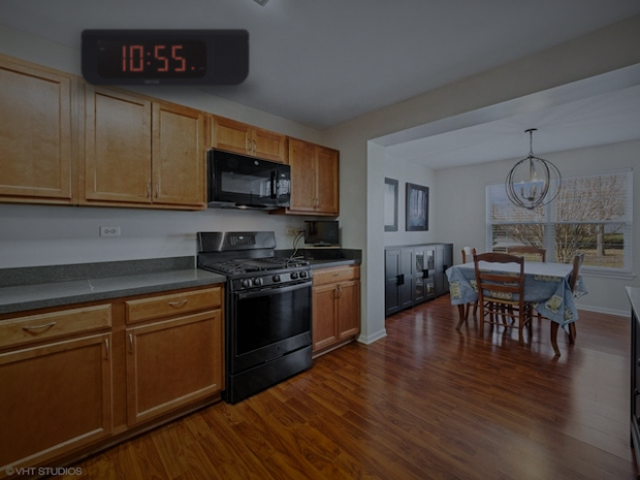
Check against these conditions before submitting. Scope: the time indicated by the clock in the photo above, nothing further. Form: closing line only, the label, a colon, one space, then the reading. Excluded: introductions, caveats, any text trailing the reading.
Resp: 10:55
